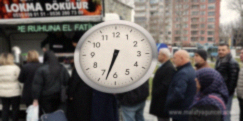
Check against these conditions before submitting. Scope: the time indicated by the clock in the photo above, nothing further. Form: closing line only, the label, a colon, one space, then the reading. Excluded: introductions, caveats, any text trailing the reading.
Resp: 6:33
